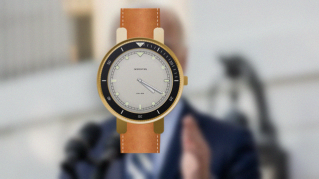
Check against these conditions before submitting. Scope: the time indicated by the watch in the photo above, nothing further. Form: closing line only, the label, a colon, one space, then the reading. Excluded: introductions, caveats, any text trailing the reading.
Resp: 4:20
